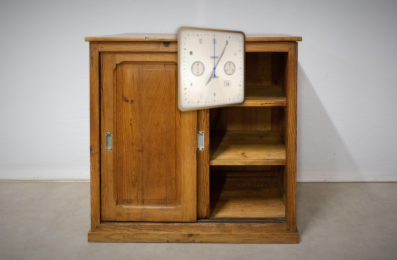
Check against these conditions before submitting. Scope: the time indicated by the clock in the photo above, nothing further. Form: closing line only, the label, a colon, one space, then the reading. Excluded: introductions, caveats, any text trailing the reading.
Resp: 7:05
